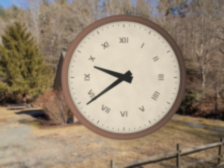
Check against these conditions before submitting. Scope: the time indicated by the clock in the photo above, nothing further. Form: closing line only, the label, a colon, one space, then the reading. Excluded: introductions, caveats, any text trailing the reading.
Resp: 9:39
